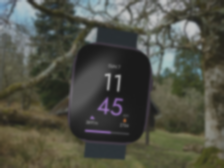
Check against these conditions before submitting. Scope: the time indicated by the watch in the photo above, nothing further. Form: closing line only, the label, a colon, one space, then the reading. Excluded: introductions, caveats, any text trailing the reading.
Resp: 11:45
